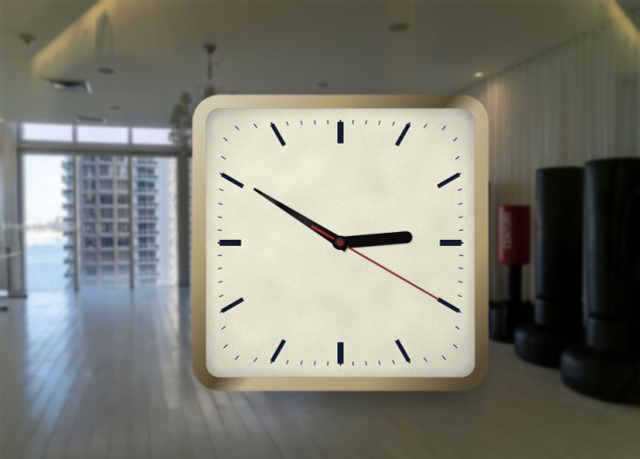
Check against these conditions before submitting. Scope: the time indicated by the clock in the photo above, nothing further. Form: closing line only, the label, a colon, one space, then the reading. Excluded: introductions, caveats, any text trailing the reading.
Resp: 2:50:20
